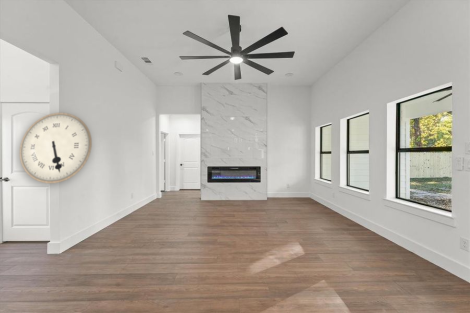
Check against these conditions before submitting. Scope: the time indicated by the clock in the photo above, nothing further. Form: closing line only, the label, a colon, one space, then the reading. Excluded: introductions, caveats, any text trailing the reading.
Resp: 5:27
